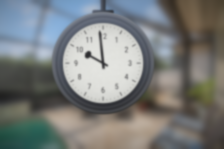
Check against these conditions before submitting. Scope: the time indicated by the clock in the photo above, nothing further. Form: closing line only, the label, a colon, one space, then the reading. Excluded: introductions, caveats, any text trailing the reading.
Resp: 9:59
